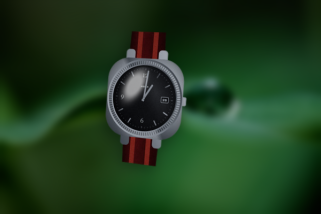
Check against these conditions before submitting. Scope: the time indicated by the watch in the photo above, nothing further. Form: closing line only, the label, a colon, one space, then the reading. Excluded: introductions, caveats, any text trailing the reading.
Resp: 1:01
